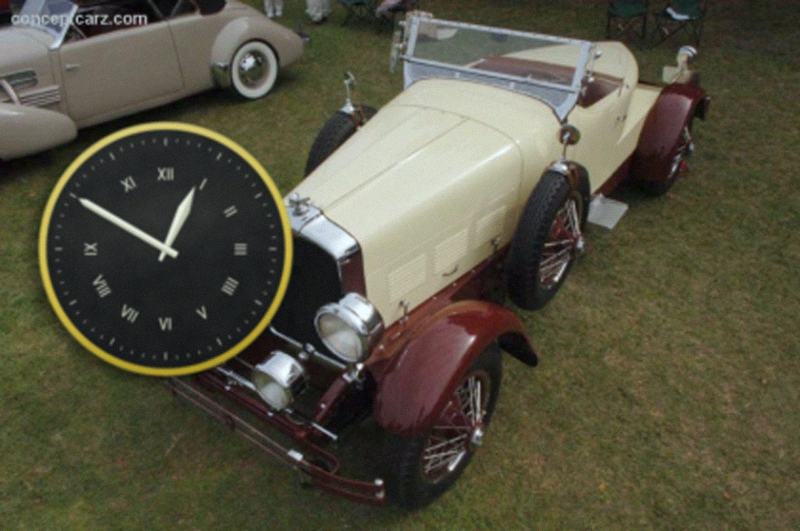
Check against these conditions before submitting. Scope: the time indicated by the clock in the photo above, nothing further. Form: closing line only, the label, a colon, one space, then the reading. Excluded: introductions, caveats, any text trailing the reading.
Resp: 12:50
